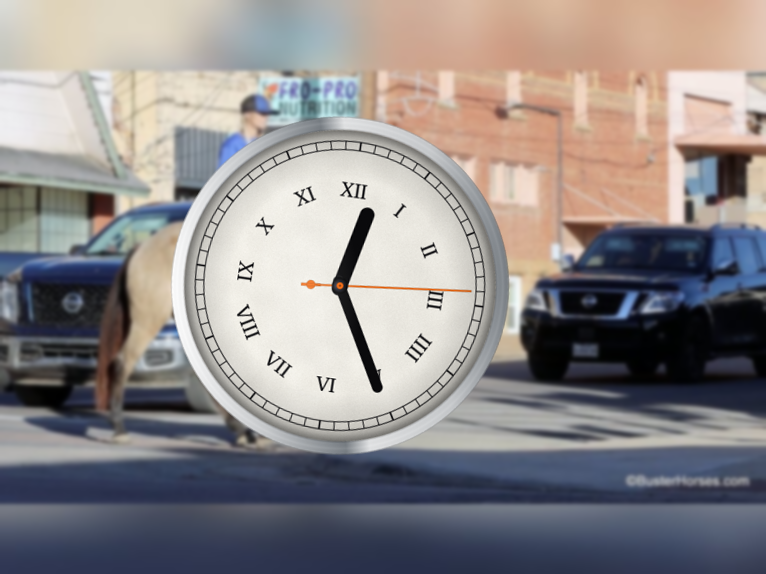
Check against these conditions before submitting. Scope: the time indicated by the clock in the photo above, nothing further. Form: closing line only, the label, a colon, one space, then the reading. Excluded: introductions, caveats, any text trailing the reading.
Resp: 12:25:14
